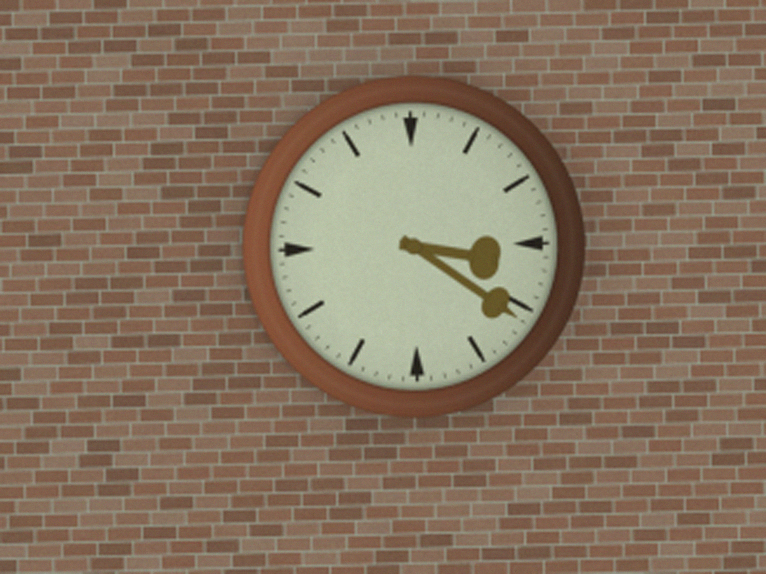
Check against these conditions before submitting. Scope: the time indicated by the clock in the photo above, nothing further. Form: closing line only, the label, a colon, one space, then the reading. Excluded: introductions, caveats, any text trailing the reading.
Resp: 3:21
